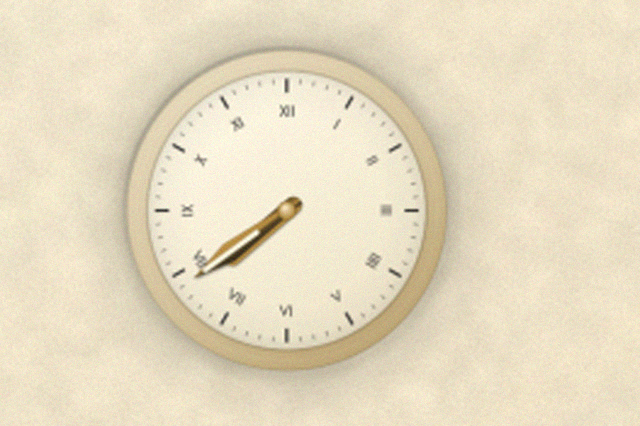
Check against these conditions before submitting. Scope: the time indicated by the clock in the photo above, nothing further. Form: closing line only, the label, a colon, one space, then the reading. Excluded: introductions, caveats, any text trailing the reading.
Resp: 7:39
